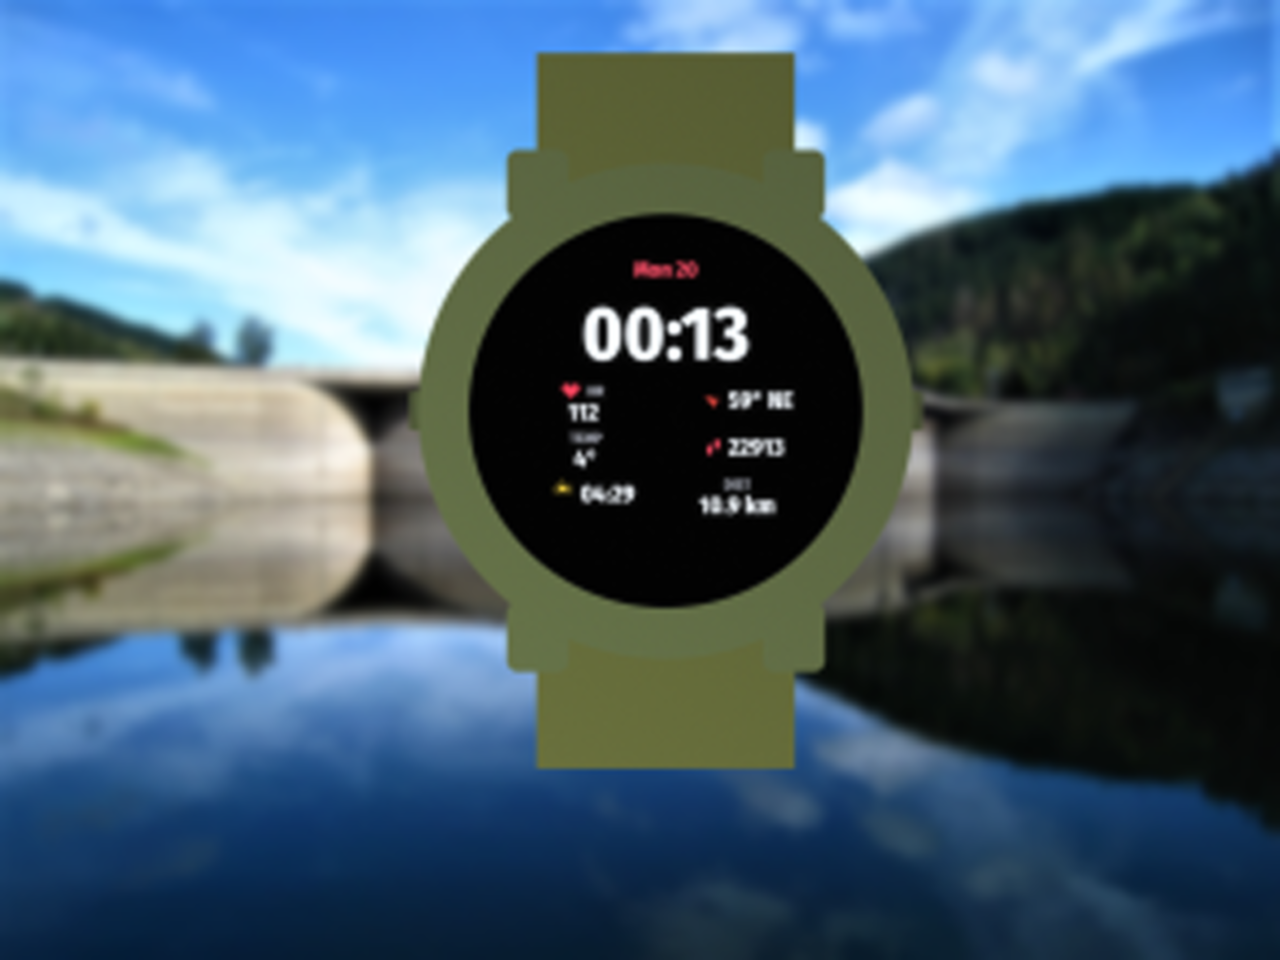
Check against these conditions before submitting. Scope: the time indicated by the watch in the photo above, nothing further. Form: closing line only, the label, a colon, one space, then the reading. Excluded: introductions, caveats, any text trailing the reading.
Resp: 0:13
